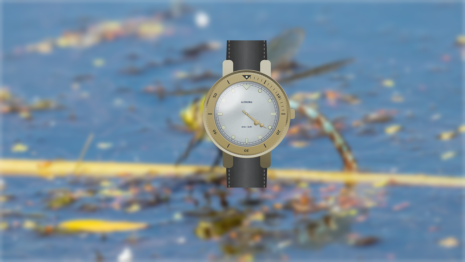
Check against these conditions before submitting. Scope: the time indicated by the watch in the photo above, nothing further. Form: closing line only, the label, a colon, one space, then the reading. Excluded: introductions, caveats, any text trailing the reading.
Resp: 4:21
